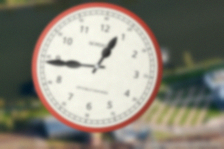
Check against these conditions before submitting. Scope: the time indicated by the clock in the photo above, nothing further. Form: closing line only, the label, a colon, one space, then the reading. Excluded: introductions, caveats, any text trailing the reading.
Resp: 12:44
